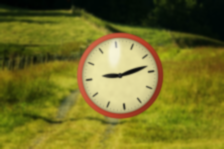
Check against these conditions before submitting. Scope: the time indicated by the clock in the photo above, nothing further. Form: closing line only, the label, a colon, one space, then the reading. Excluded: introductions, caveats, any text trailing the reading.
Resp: 9:13
